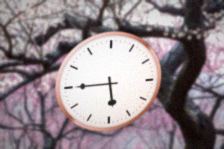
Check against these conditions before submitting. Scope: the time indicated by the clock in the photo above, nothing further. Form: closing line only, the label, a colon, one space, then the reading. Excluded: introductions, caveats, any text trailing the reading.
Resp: 5:45
